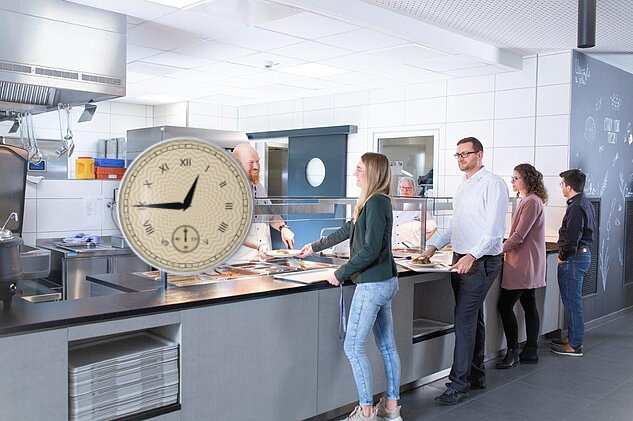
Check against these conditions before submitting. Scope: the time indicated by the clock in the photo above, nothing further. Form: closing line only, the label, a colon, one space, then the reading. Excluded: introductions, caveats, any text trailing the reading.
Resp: 12:45
